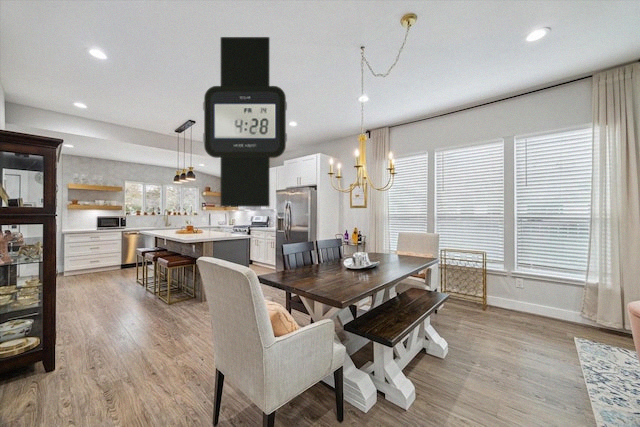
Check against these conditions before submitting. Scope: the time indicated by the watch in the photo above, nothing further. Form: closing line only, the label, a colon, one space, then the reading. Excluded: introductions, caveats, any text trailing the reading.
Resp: 4:28
